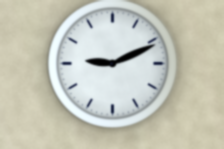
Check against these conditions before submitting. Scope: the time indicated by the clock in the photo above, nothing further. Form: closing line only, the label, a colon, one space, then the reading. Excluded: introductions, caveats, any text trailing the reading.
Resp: 9:11
